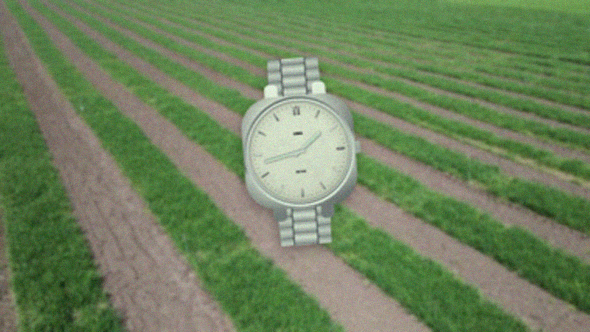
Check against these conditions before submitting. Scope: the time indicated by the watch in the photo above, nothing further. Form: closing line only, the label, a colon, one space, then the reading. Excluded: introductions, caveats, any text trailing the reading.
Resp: 1:43
